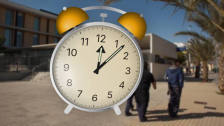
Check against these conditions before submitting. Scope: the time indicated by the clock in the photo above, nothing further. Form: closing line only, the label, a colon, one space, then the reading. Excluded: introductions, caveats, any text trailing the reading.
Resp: 12:07
